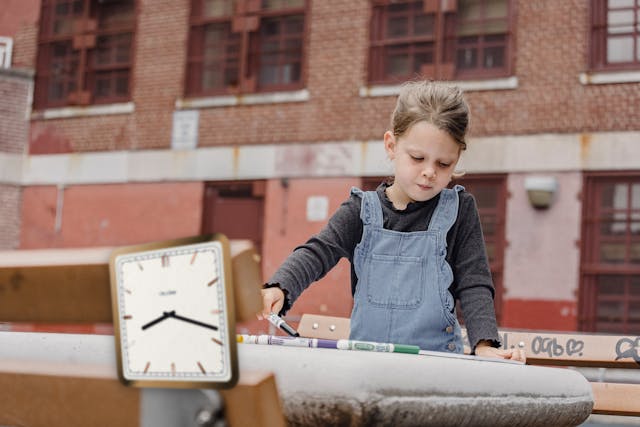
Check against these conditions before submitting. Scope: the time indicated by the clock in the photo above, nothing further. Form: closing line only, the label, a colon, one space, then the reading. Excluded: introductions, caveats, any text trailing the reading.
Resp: 8:18
